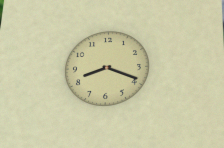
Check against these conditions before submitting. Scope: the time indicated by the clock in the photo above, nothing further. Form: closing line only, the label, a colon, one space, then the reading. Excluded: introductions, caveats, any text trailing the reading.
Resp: 8:19
